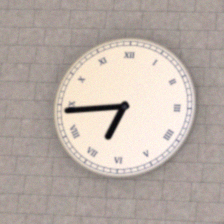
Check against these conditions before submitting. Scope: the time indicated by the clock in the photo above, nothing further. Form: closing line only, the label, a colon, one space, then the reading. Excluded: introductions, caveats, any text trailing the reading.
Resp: 6:44
